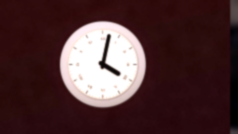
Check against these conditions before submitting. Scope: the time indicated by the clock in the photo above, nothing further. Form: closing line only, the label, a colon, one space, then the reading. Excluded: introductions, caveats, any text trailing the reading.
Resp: 4:02
